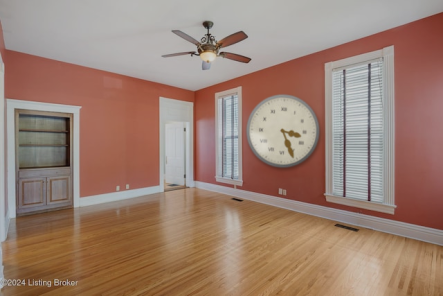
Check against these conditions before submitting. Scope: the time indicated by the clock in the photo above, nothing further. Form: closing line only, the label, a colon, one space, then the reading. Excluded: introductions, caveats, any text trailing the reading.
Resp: 3:26
